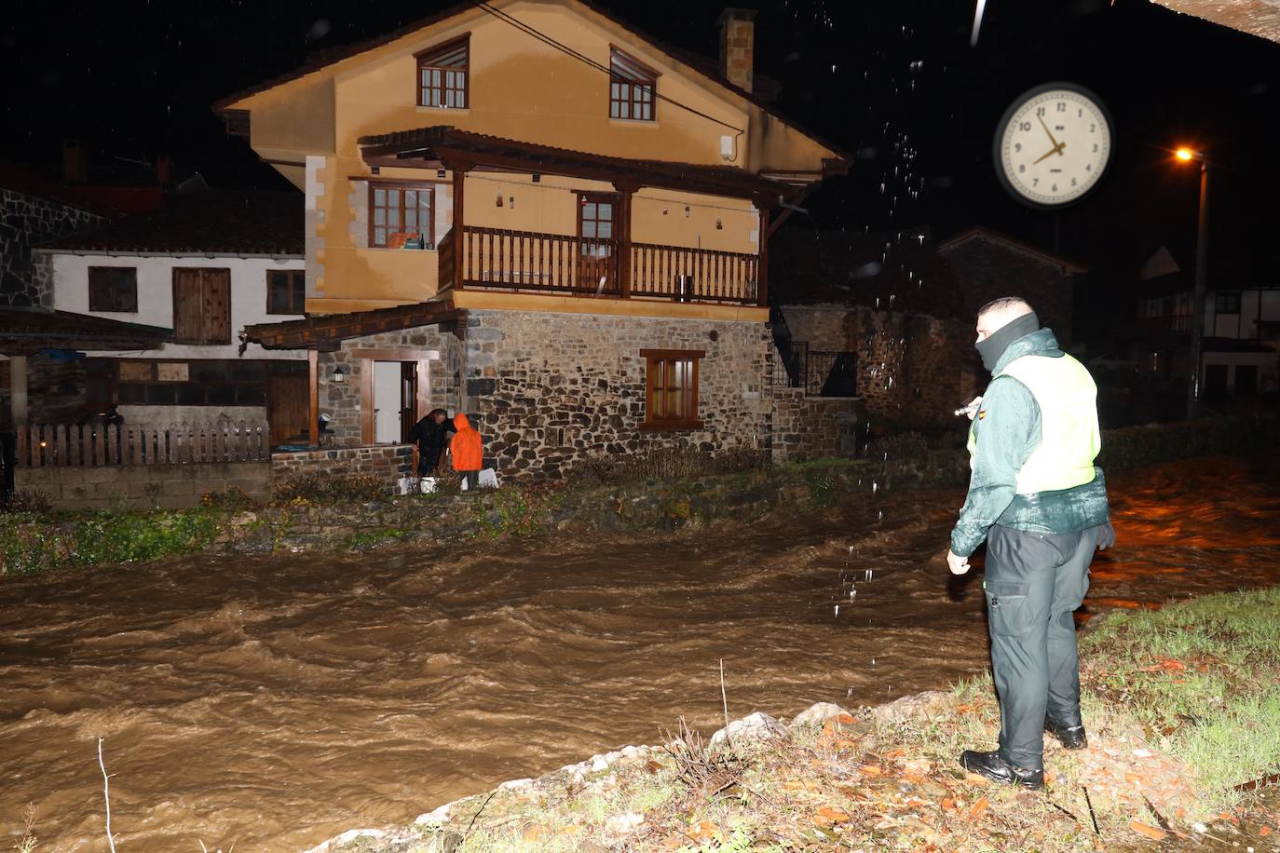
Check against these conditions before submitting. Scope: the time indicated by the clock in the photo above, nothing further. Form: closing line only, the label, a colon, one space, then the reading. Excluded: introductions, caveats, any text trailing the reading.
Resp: 7:54
